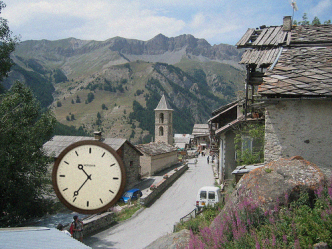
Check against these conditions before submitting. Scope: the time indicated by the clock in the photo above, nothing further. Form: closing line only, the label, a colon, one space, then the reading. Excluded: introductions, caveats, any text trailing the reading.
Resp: 10:36
